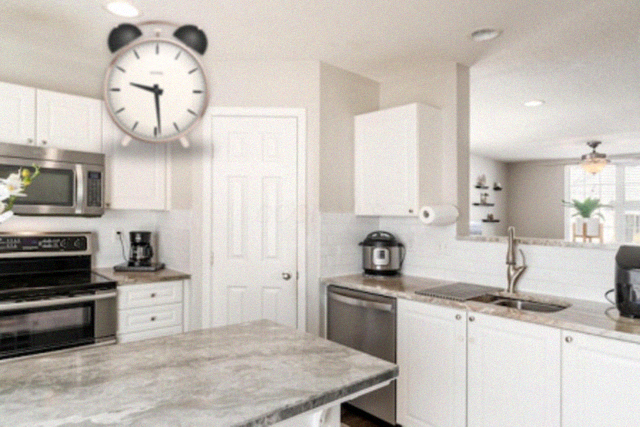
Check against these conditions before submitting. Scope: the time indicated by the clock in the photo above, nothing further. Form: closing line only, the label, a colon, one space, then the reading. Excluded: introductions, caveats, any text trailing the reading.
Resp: 9:29
